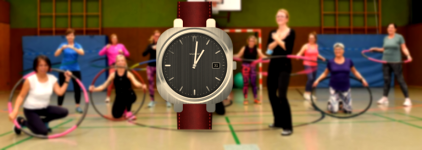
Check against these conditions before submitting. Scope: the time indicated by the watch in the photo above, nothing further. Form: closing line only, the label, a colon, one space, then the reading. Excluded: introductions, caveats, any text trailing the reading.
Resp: 1:01
